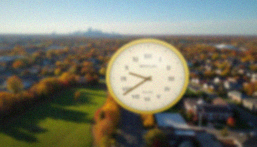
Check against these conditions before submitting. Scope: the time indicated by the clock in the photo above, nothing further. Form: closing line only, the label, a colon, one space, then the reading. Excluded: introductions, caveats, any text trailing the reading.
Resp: 9:39
